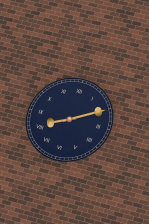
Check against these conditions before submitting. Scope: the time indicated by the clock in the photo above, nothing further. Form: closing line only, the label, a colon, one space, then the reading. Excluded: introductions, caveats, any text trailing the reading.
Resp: 8:10
